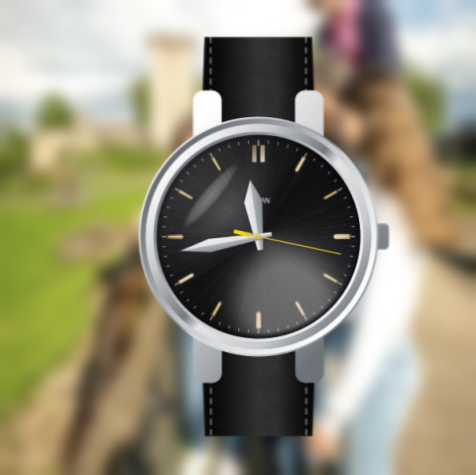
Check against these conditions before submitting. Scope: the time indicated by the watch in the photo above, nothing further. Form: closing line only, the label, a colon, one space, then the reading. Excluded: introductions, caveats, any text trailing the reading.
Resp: 11:43:17
